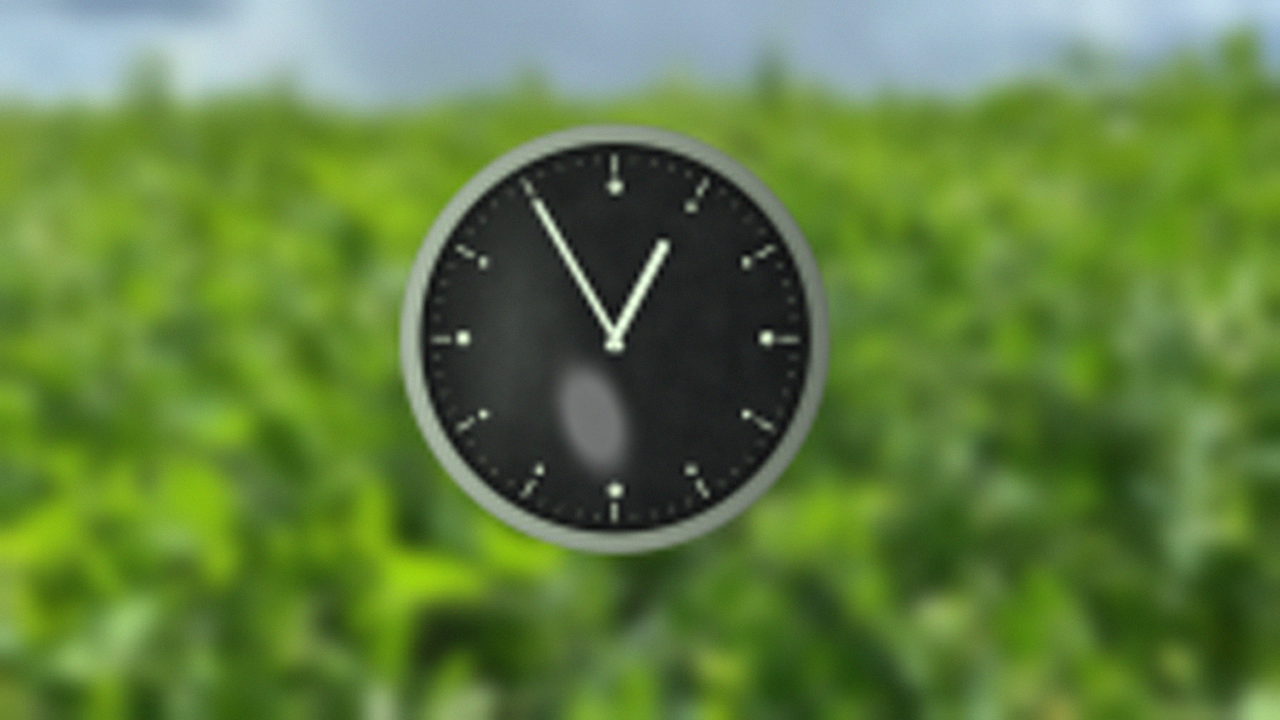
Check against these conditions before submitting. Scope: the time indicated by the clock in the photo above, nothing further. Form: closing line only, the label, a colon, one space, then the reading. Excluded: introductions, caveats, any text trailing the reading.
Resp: 12:55
